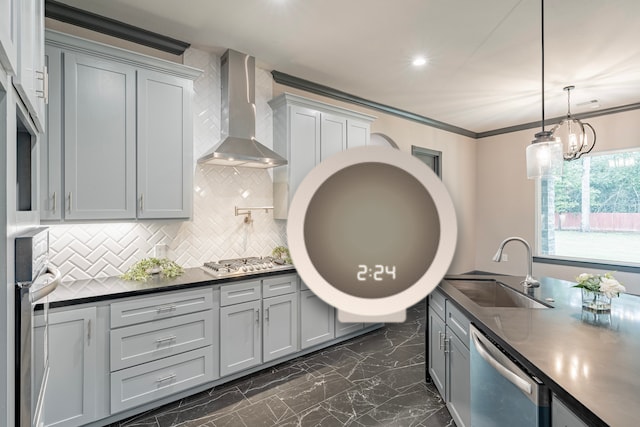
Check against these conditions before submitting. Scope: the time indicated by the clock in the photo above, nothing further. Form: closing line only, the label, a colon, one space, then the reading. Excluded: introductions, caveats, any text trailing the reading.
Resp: 2:24
